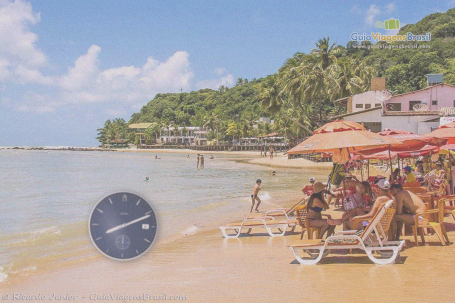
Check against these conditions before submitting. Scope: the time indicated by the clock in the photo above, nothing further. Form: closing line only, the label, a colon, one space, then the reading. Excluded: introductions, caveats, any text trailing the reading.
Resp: 8:11
